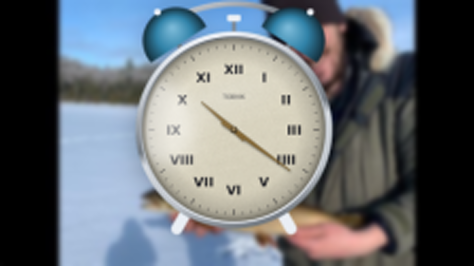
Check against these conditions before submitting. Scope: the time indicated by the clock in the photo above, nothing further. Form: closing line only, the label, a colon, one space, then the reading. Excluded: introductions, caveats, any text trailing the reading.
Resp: 10:21
